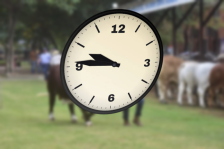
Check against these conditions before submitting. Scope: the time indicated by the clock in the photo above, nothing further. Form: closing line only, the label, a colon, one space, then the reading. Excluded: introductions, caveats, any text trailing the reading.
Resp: 9:46
